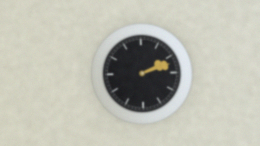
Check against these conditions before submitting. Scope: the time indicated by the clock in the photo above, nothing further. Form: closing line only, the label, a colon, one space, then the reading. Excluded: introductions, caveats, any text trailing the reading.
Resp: 2:12
